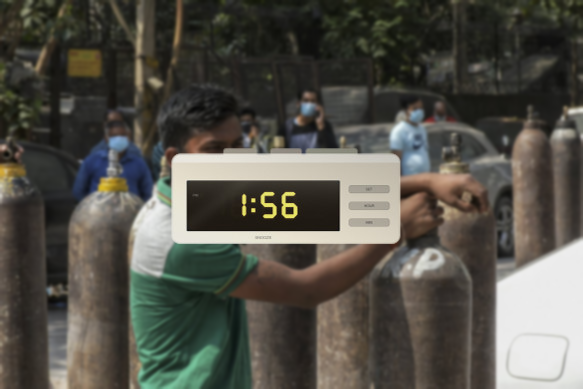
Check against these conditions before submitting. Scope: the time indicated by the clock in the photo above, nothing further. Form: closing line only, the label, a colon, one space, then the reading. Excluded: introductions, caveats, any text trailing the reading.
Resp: 1:56
